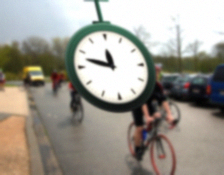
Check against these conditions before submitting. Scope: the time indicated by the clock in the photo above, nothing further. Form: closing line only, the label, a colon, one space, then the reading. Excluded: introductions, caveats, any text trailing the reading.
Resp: 11:48
